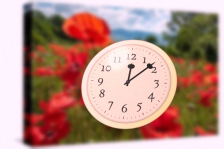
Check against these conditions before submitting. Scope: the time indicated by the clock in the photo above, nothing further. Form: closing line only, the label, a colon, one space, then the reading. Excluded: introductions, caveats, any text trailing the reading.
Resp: 12:08
